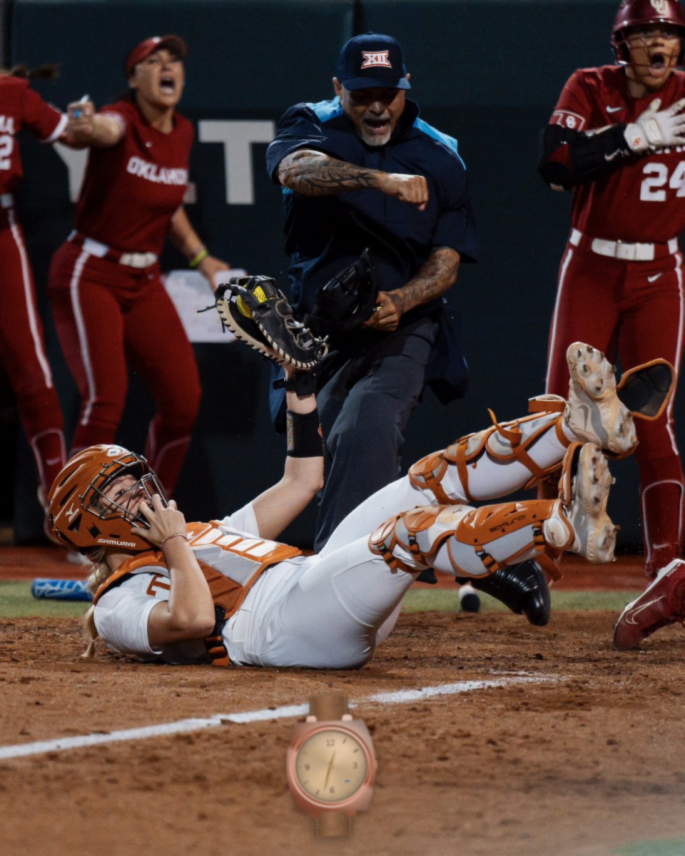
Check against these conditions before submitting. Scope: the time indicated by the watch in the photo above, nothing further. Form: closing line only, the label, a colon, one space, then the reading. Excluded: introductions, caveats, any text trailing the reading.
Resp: 12:33
